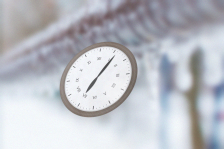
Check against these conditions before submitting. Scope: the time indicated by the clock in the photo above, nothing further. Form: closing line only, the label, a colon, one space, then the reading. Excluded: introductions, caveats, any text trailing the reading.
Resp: 7:06
